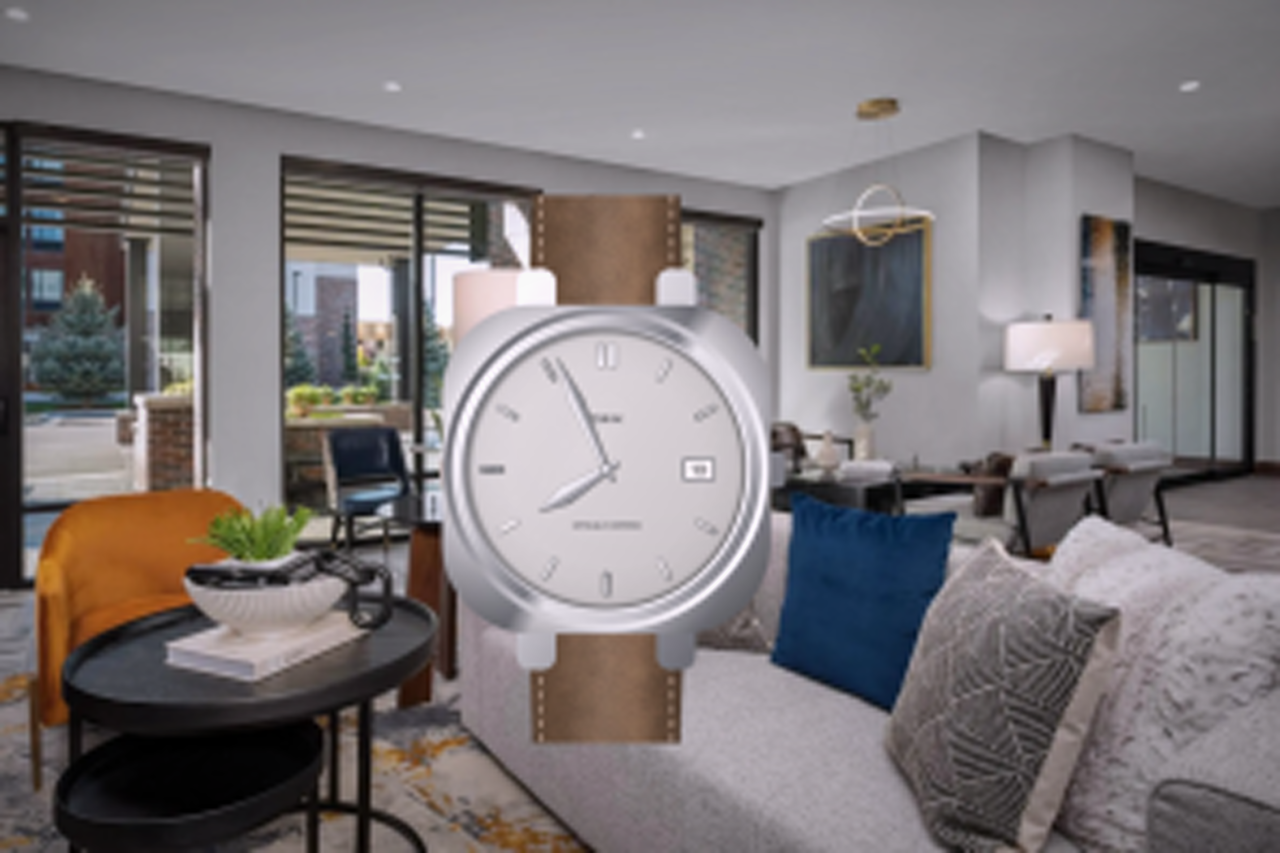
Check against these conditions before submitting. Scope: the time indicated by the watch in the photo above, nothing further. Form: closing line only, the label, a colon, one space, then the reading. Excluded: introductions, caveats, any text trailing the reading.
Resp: 7:56
